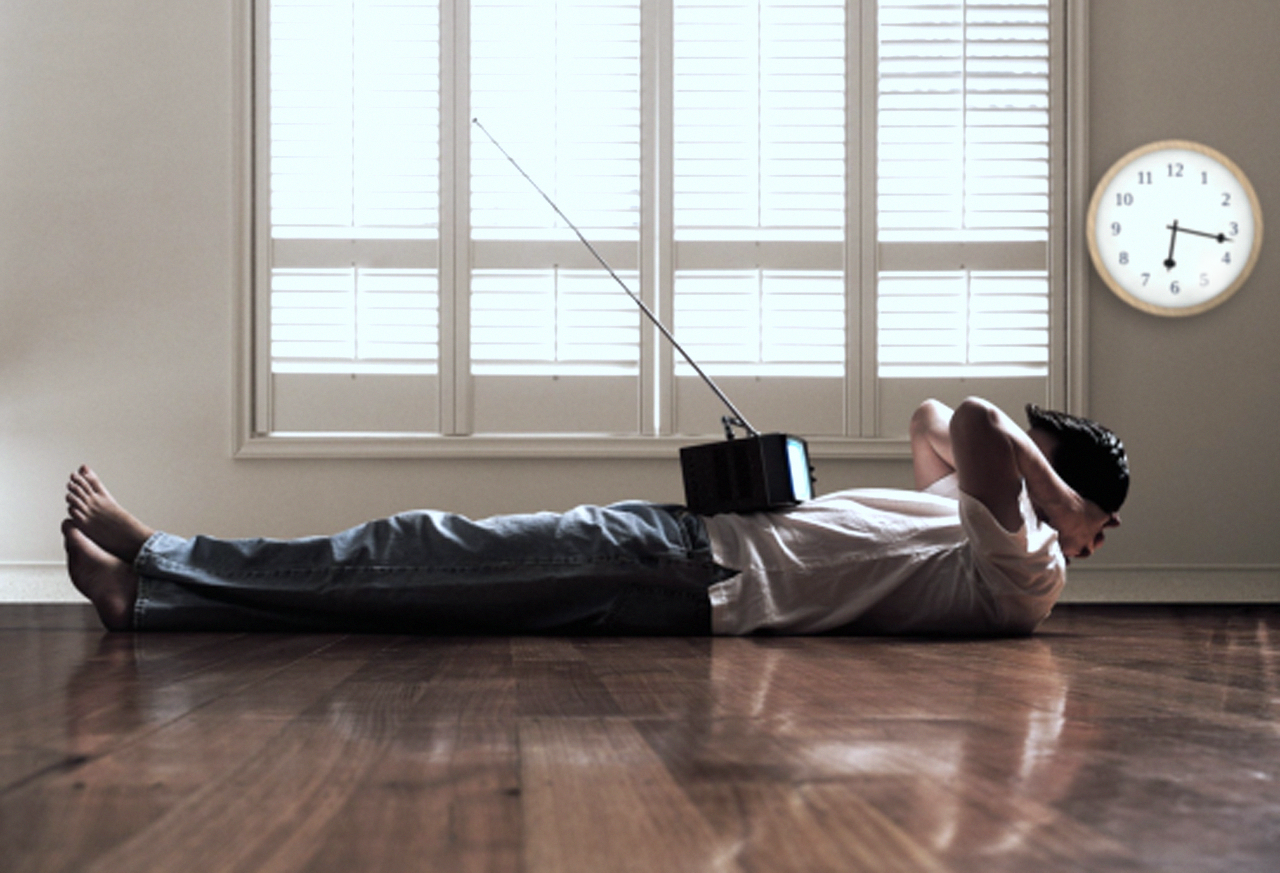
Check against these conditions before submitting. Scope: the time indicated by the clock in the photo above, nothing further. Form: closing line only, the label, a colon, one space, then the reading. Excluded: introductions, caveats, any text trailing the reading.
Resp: 6:17
